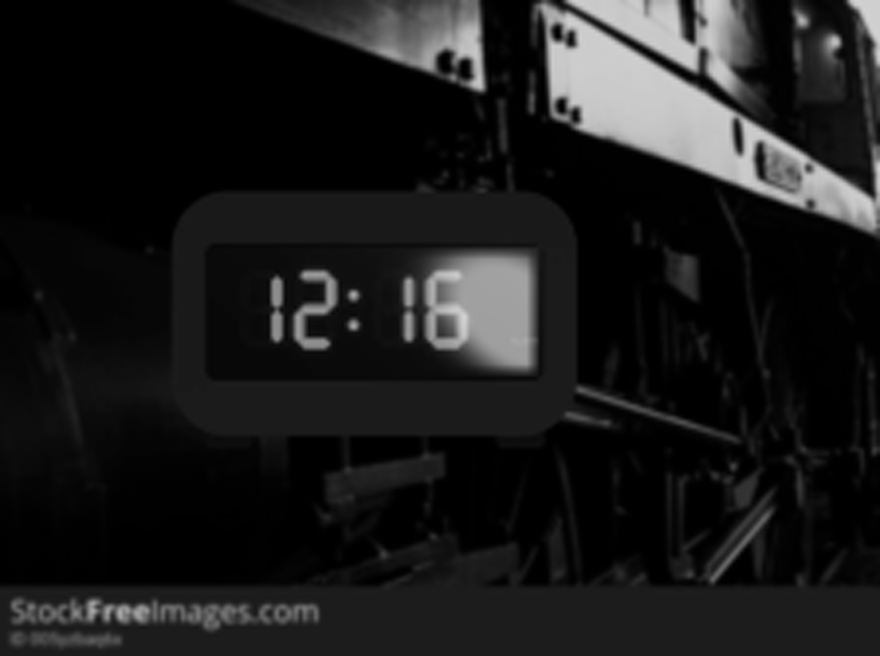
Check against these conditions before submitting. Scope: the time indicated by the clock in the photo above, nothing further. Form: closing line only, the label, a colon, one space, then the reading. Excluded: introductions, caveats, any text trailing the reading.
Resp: 12:16
